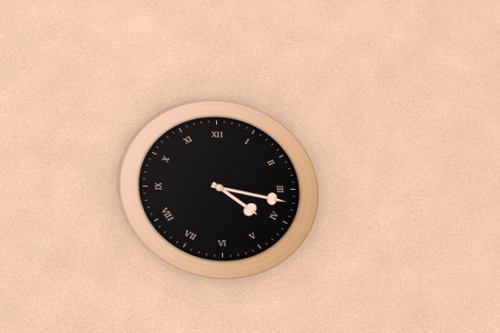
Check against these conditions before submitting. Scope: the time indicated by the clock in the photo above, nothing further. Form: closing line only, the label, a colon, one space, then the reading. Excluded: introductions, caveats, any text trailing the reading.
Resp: 4:17
